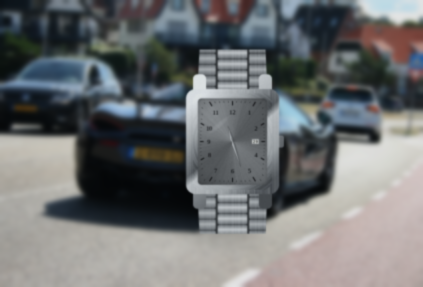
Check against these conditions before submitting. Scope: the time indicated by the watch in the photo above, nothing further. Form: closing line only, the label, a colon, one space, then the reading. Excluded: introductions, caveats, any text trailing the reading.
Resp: 11:27
